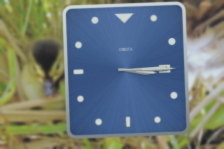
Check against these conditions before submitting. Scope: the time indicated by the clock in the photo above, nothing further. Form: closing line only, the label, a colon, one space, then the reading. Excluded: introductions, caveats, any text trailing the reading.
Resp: 3:15
